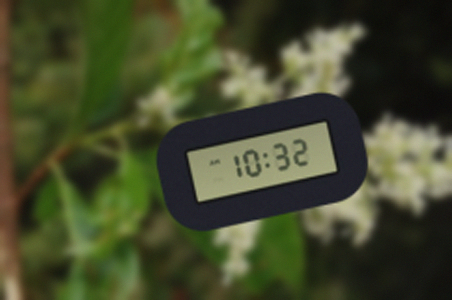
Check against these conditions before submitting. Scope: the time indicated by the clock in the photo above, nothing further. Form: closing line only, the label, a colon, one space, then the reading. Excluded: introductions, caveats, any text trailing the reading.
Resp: 10:32
